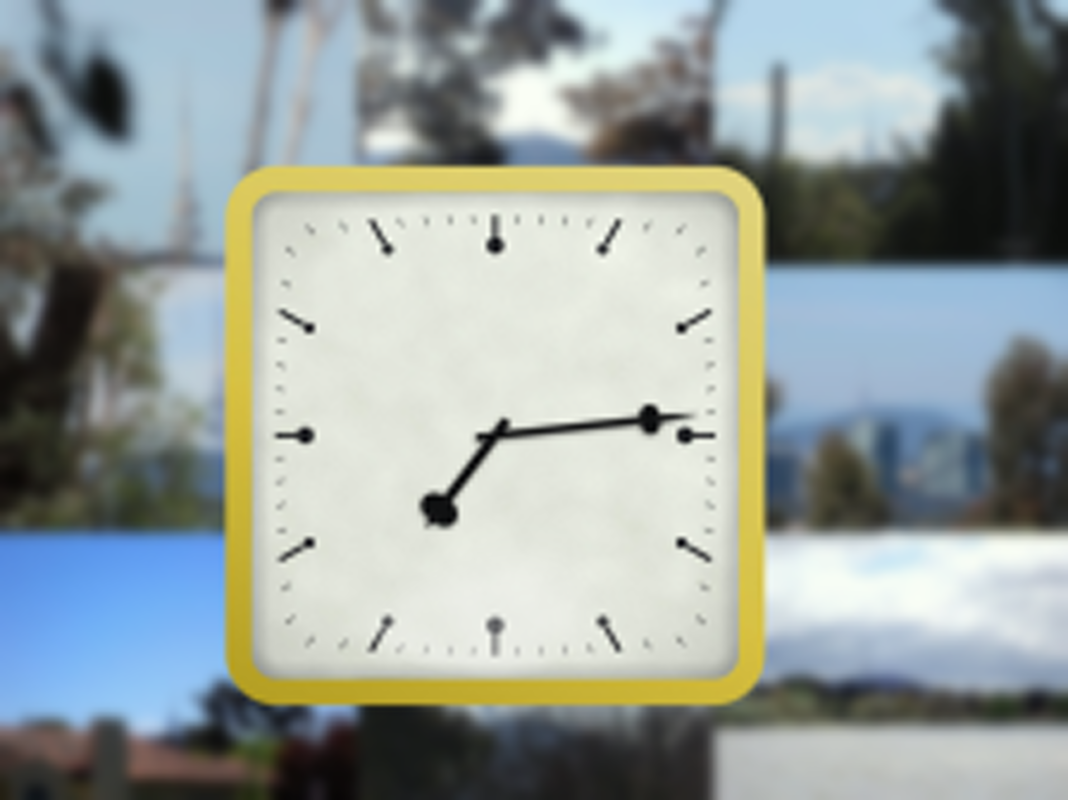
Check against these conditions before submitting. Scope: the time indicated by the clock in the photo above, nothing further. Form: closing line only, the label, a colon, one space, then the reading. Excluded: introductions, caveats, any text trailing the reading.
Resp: 7:14
